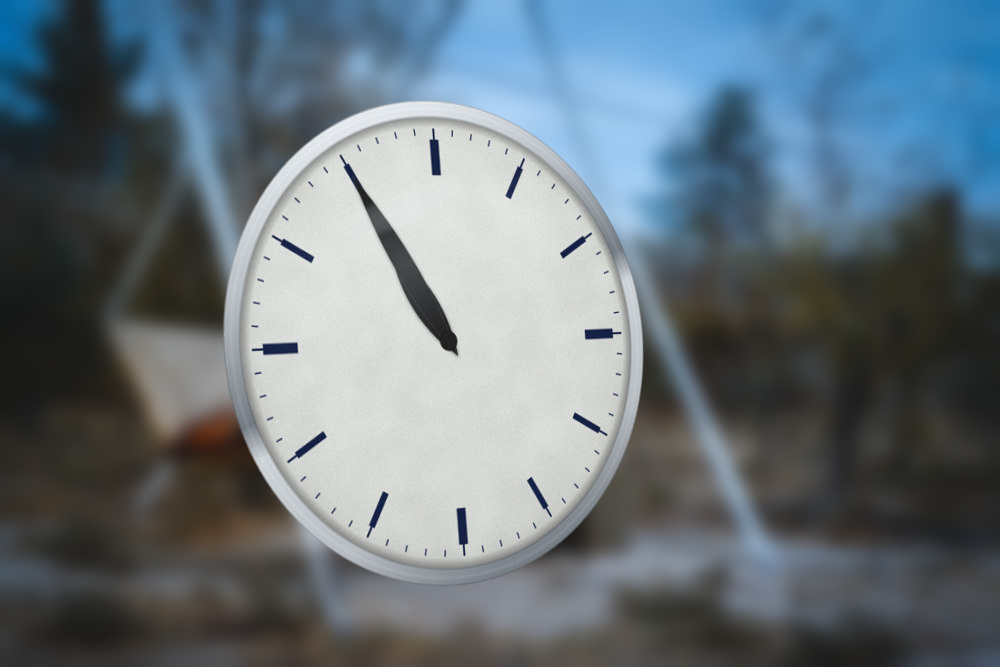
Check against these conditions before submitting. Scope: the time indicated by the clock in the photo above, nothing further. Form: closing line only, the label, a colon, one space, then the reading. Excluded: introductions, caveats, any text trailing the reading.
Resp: 10:55
